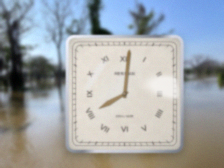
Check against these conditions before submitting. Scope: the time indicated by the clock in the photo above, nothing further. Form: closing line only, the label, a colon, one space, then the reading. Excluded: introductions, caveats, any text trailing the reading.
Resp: 8:01
